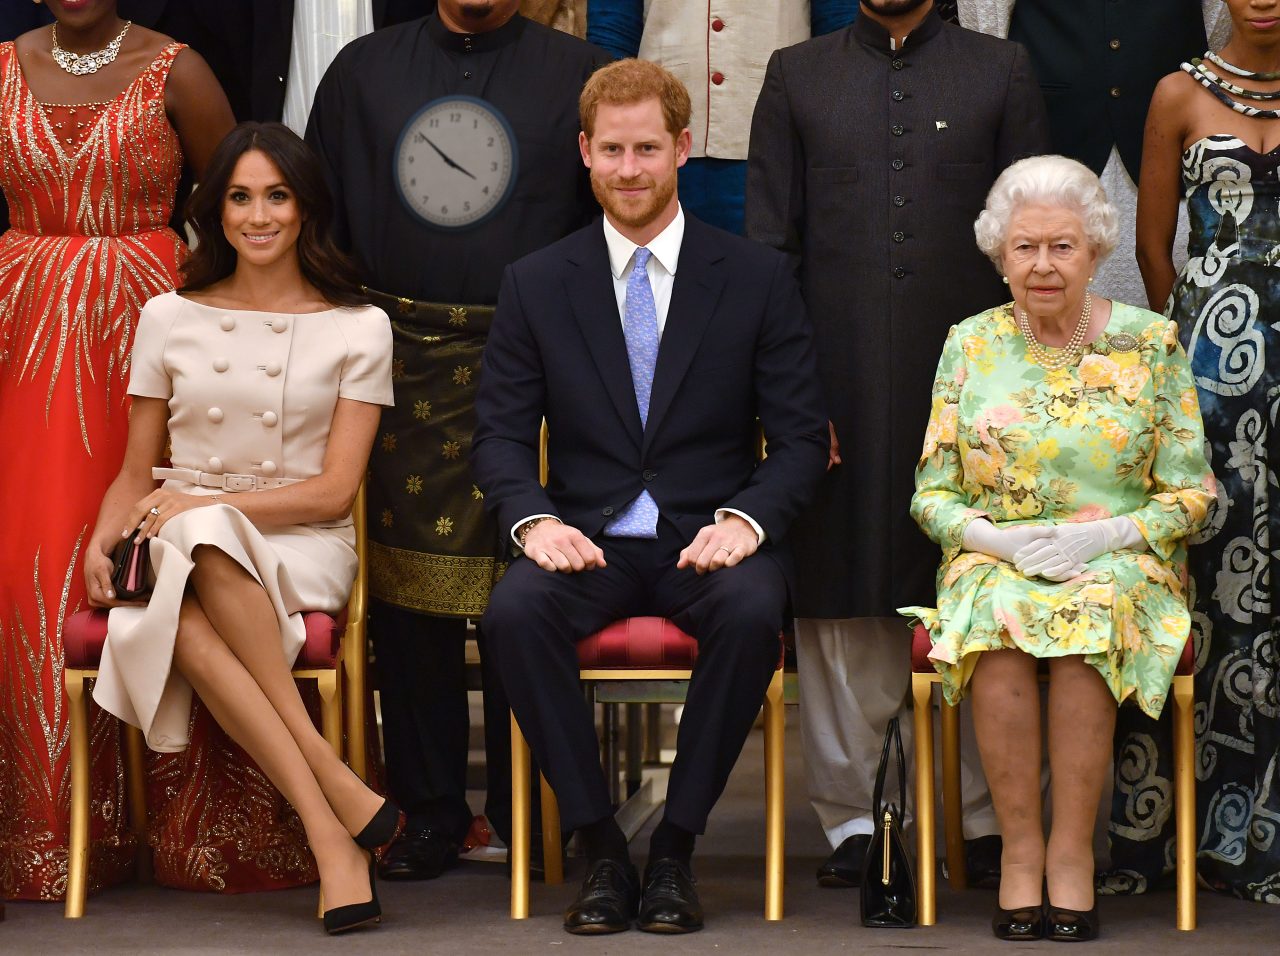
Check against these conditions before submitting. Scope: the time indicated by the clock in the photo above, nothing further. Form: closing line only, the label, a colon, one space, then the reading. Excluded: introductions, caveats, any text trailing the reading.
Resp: 3:51
